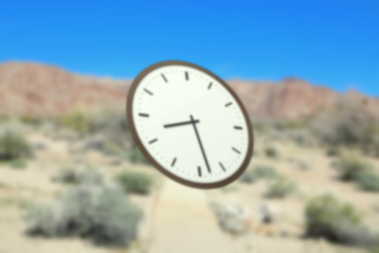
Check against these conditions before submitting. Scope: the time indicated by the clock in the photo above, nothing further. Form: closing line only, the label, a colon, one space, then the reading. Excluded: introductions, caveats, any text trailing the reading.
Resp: 8:28
